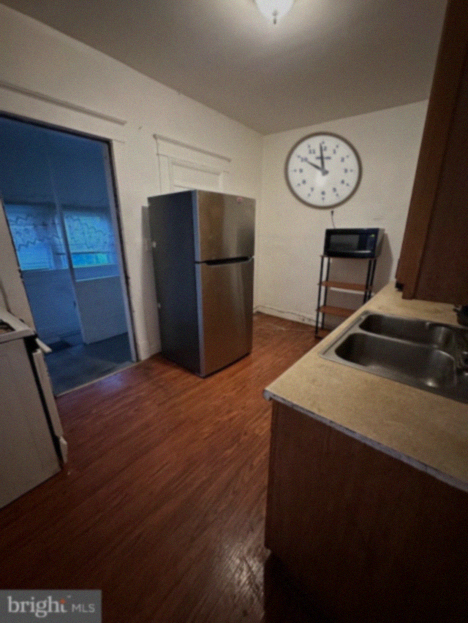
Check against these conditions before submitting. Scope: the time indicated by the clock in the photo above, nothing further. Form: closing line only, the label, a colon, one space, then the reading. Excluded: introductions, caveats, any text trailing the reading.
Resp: 9:59
